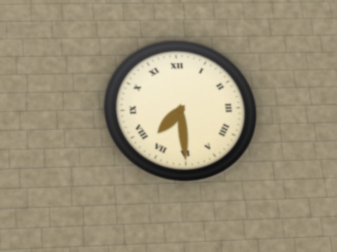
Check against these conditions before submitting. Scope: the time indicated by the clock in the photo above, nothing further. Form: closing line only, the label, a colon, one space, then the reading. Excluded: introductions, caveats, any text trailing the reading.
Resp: 7:30
